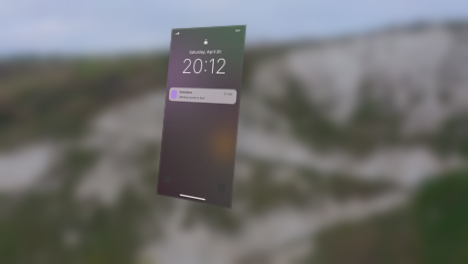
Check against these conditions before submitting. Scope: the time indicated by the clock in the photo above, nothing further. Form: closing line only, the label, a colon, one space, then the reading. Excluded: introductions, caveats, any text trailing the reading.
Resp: 20:12
